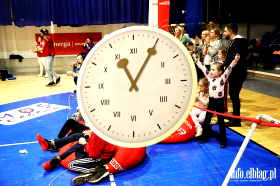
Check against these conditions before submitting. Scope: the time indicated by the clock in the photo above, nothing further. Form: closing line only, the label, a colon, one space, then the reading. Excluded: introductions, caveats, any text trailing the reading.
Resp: 11:05
